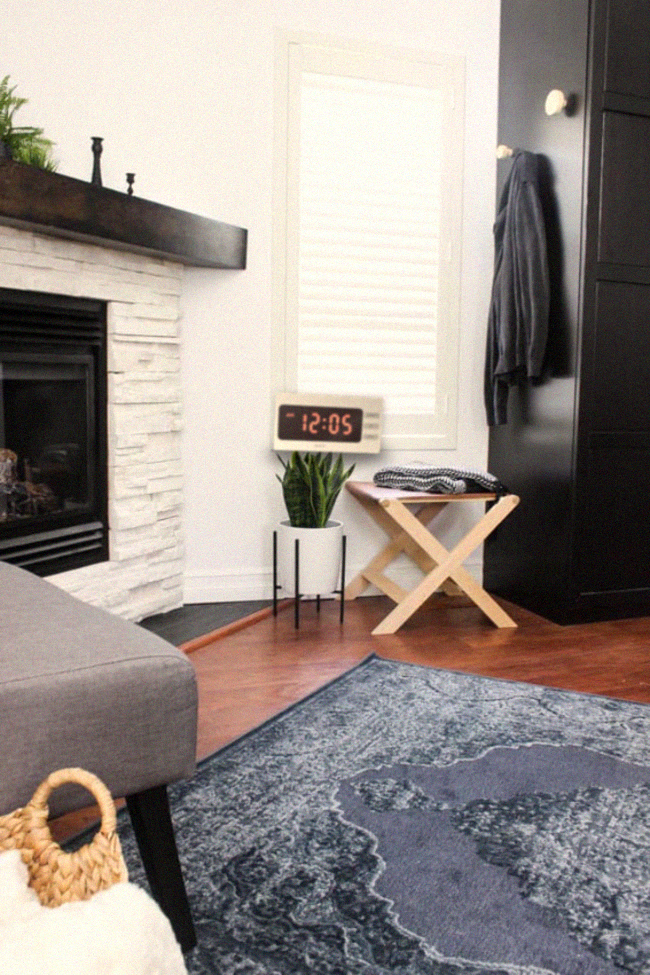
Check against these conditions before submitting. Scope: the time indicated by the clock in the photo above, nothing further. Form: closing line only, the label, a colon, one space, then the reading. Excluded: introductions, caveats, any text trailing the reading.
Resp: 12:05
